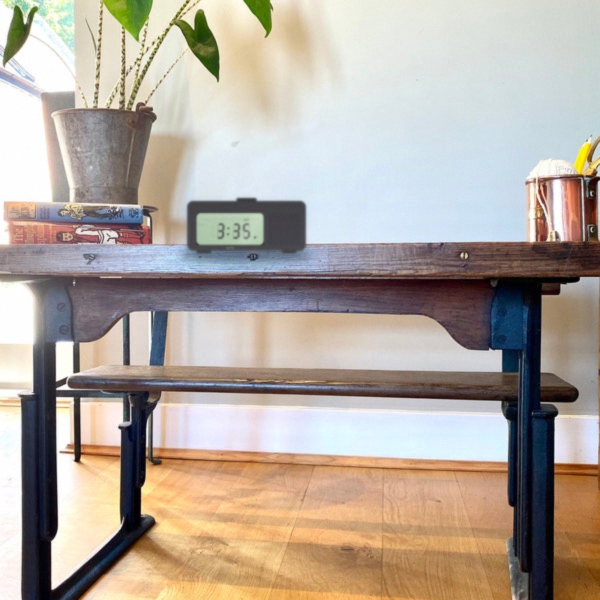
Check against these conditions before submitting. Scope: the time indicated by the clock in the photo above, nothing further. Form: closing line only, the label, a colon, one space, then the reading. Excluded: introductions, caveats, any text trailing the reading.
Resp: 3:35
